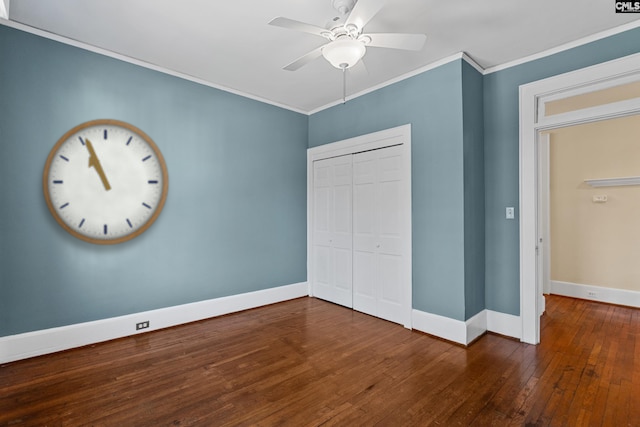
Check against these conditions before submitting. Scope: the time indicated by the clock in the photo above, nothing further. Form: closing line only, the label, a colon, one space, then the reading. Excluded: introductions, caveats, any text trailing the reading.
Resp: 10:56
